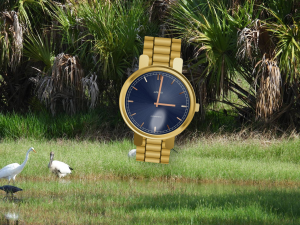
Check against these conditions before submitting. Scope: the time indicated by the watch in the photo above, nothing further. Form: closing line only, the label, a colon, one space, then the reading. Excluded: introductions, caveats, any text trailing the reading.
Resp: 3:01
